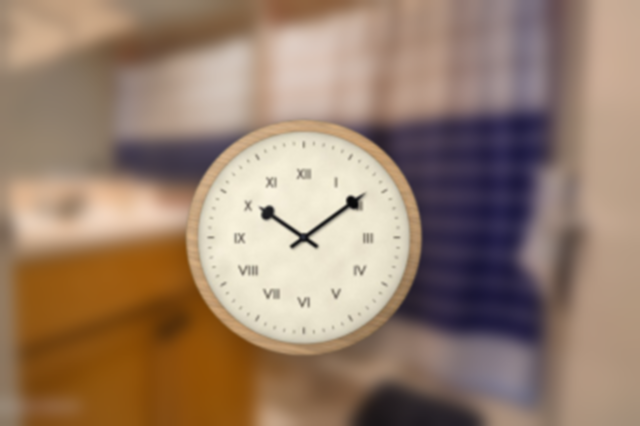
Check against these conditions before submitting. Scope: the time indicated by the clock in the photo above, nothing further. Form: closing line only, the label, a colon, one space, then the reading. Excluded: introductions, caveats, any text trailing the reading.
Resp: 10:09
